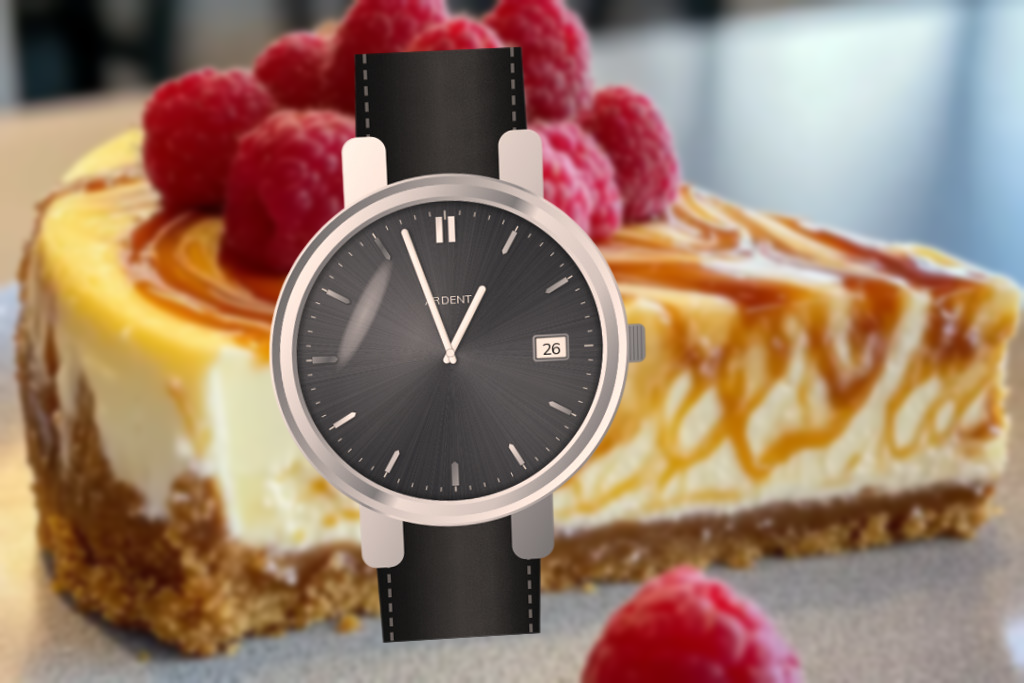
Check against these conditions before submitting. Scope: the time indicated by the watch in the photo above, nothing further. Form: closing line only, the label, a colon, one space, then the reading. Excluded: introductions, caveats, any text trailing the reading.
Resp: 12:57
